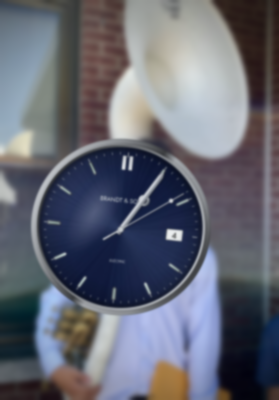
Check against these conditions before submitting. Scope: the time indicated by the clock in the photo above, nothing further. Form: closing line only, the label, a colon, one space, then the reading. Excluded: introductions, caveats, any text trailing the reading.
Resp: 1:05:09
